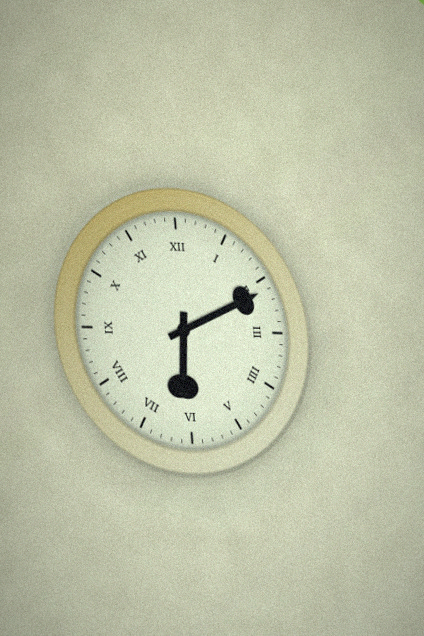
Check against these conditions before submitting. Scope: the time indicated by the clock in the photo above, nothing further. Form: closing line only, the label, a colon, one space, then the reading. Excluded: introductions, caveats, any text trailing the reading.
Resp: 6:11
